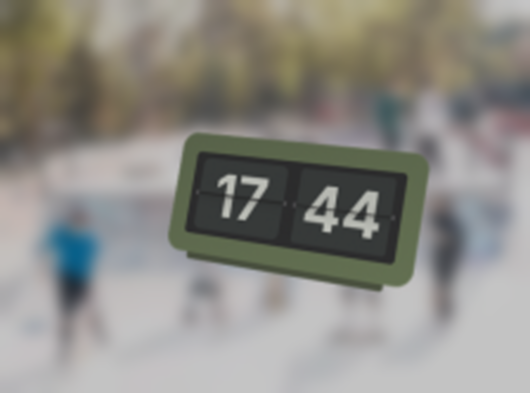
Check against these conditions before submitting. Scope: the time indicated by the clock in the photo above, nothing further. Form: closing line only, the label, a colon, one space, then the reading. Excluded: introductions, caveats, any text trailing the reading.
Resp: 17:44
